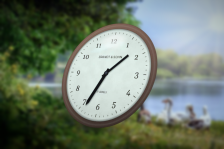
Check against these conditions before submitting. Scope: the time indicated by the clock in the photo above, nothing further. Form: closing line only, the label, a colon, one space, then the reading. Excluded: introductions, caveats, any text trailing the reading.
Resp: 1:34
